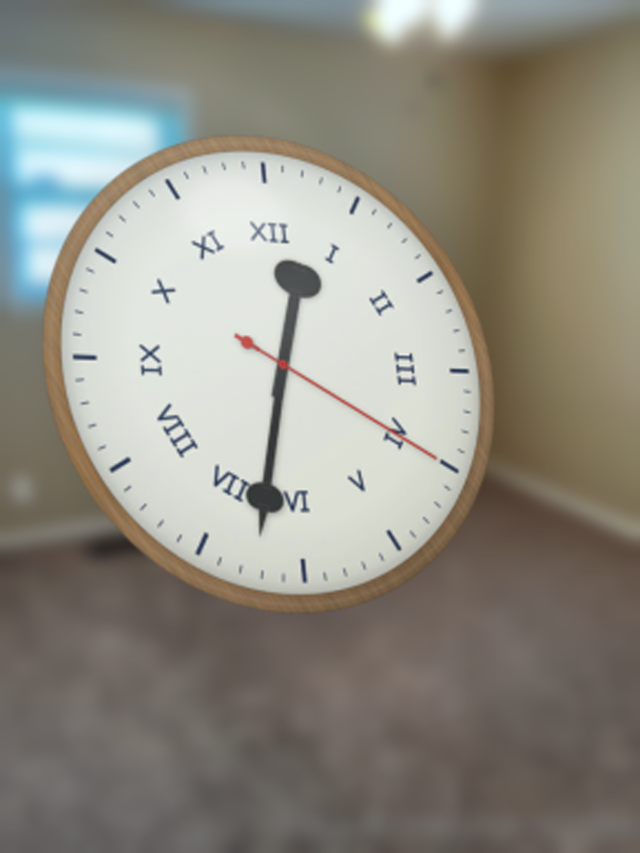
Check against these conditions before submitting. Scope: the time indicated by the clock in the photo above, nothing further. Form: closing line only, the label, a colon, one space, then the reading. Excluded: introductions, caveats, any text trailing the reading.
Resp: 12:32:20
